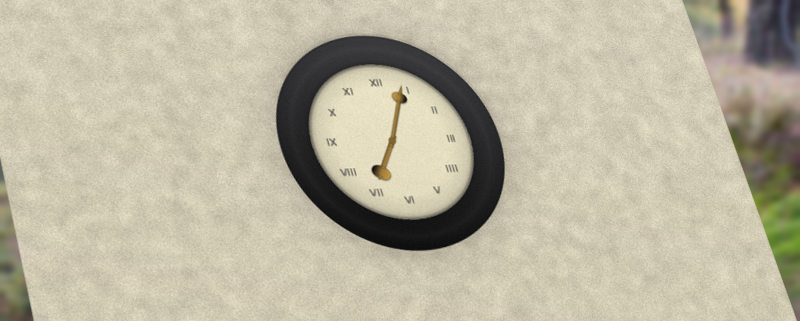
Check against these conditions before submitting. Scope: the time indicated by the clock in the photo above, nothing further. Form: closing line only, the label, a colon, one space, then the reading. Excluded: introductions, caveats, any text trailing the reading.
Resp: 7:04
